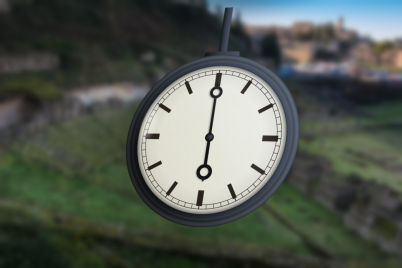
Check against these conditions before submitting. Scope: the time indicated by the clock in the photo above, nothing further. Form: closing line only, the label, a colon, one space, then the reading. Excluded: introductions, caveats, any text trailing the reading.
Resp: 6:00
